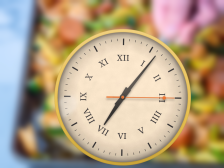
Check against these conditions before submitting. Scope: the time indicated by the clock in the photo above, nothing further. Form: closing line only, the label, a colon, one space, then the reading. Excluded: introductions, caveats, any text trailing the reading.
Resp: 7:06:15
